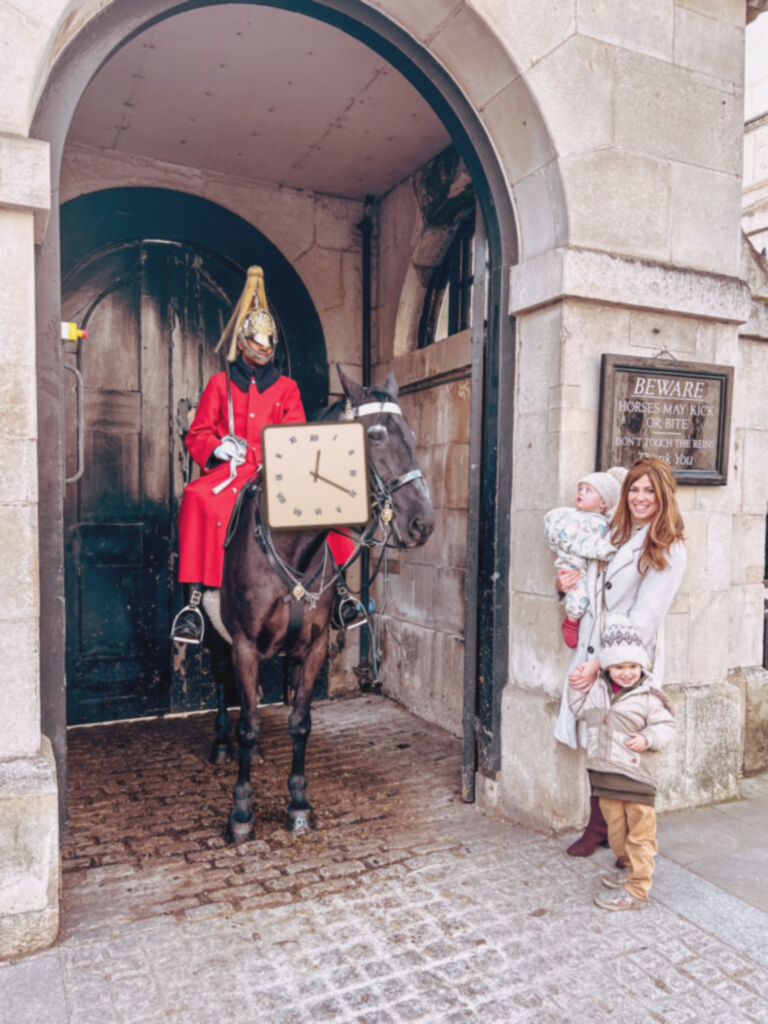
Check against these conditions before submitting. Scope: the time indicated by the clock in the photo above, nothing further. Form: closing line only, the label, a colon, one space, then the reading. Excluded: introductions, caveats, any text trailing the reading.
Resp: 12:20
